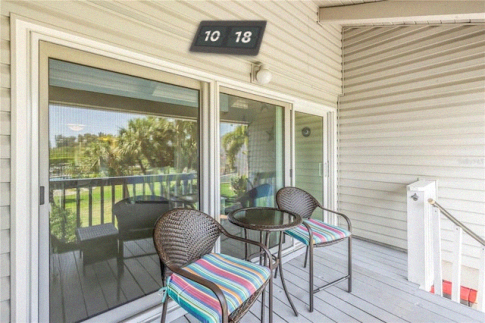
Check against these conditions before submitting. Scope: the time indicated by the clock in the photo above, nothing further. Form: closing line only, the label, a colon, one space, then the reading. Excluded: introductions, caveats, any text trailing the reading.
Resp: 10:18
